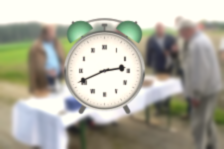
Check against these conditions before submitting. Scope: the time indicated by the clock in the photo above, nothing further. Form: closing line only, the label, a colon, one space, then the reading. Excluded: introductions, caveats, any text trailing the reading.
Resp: 2:41
